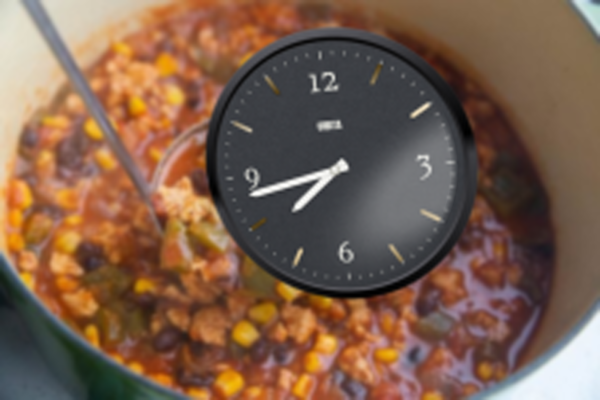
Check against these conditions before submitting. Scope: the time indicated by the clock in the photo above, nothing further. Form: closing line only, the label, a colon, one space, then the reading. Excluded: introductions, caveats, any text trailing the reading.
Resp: 7:43
